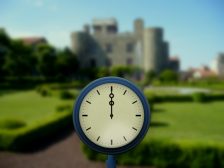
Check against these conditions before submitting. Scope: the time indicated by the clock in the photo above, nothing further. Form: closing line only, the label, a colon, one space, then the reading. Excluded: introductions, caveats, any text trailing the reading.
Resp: 12:00
